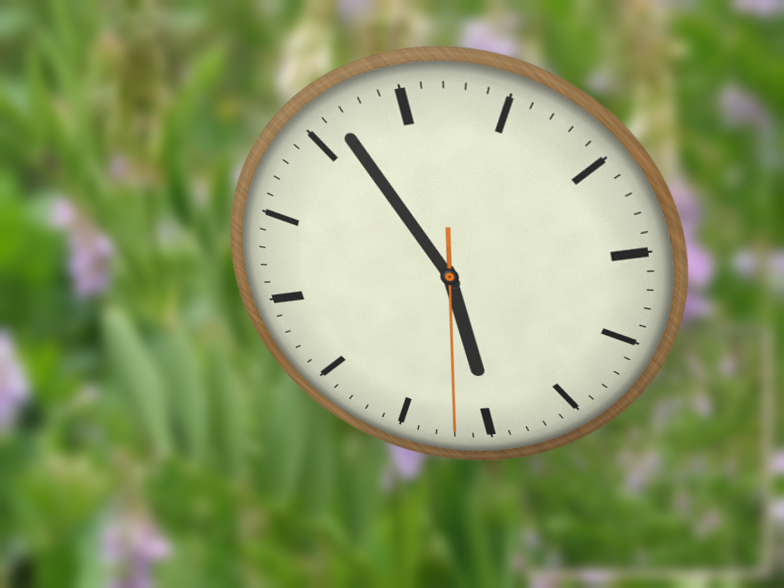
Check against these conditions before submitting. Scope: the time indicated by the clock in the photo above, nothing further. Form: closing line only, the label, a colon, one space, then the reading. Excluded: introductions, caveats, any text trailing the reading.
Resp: 5:56:32
